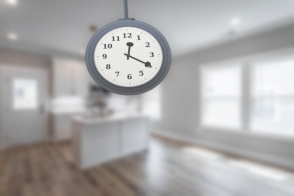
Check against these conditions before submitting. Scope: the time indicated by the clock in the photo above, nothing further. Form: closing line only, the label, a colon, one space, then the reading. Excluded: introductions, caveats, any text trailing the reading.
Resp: 12:20
